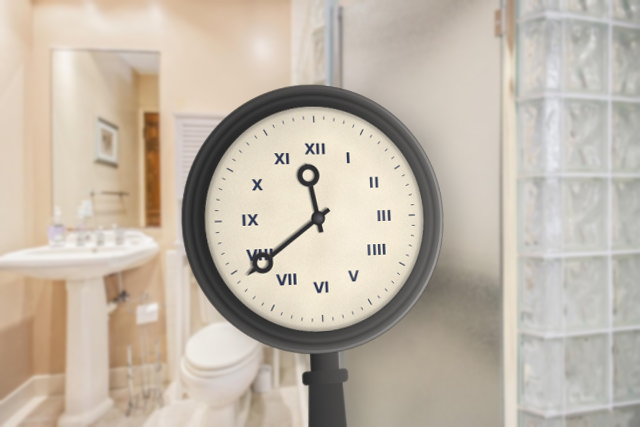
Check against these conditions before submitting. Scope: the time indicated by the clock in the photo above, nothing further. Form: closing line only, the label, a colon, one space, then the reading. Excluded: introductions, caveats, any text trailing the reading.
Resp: 11:39
